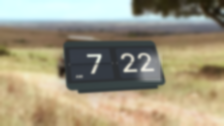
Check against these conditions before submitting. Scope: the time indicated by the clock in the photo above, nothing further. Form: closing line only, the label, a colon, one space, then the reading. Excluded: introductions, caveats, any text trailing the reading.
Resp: 7:22
